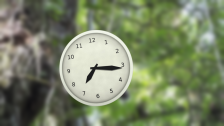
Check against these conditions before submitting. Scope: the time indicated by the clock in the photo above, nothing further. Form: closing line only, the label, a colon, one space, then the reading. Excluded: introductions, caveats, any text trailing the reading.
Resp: 7:16
